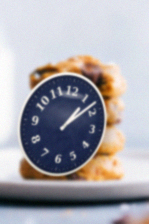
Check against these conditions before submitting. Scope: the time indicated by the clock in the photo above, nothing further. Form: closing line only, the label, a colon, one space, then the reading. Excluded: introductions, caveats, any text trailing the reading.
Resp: 1:08
